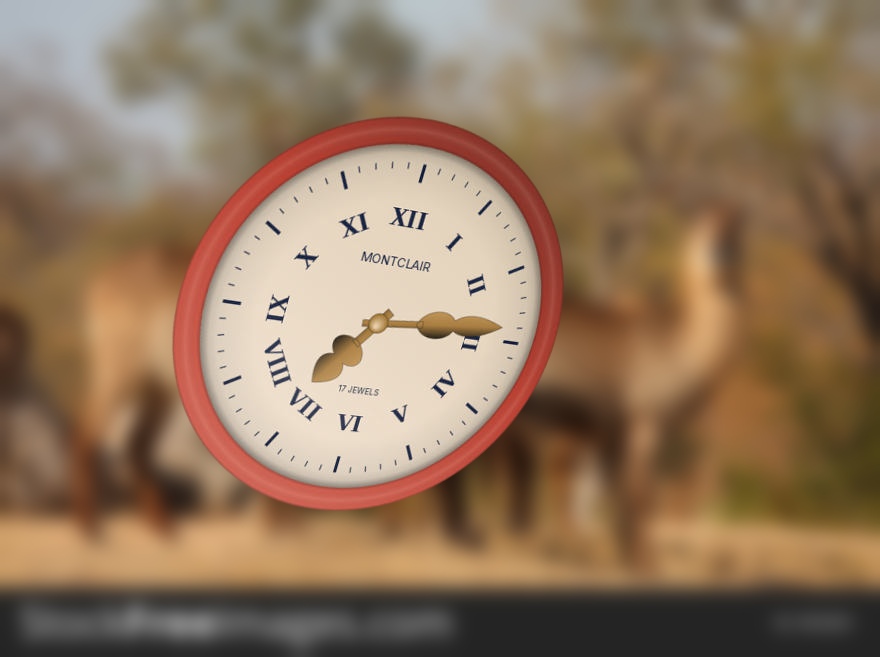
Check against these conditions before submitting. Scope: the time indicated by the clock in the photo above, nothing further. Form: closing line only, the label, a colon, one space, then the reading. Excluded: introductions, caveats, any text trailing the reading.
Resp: 7:14
